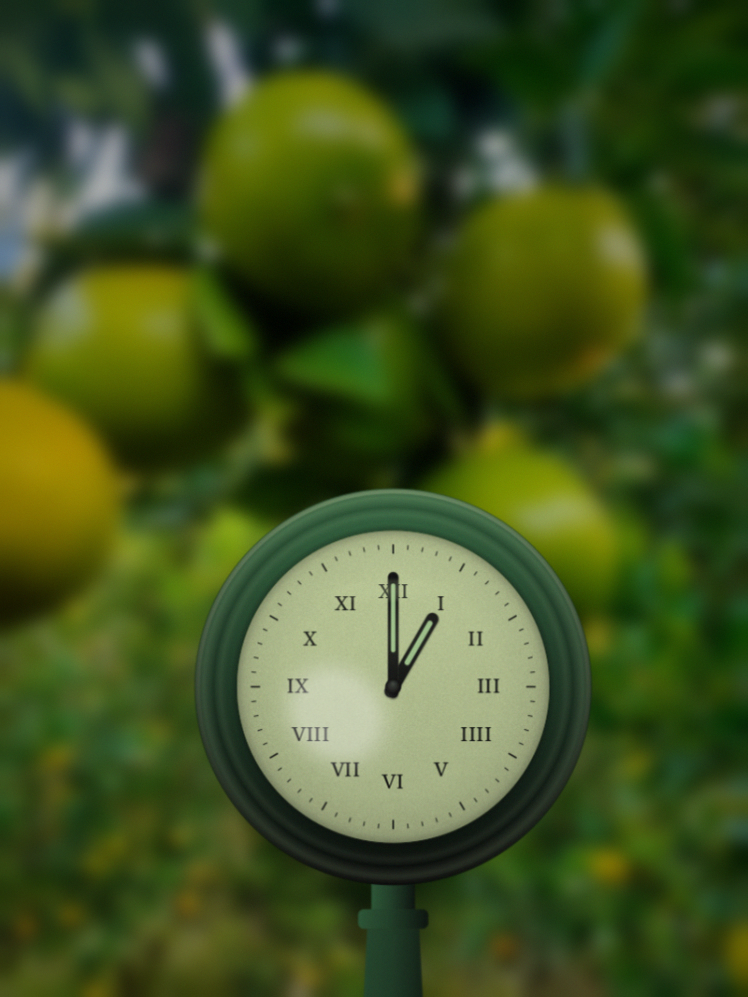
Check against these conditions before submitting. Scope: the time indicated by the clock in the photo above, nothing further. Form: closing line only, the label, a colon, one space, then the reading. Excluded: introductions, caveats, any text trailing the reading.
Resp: 1:00
